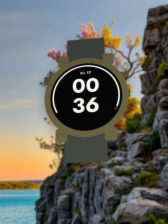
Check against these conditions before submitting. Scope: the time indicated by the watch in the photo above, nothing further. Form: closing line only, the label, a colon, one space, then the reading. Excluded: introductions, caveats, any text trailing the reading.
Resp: 0:36
